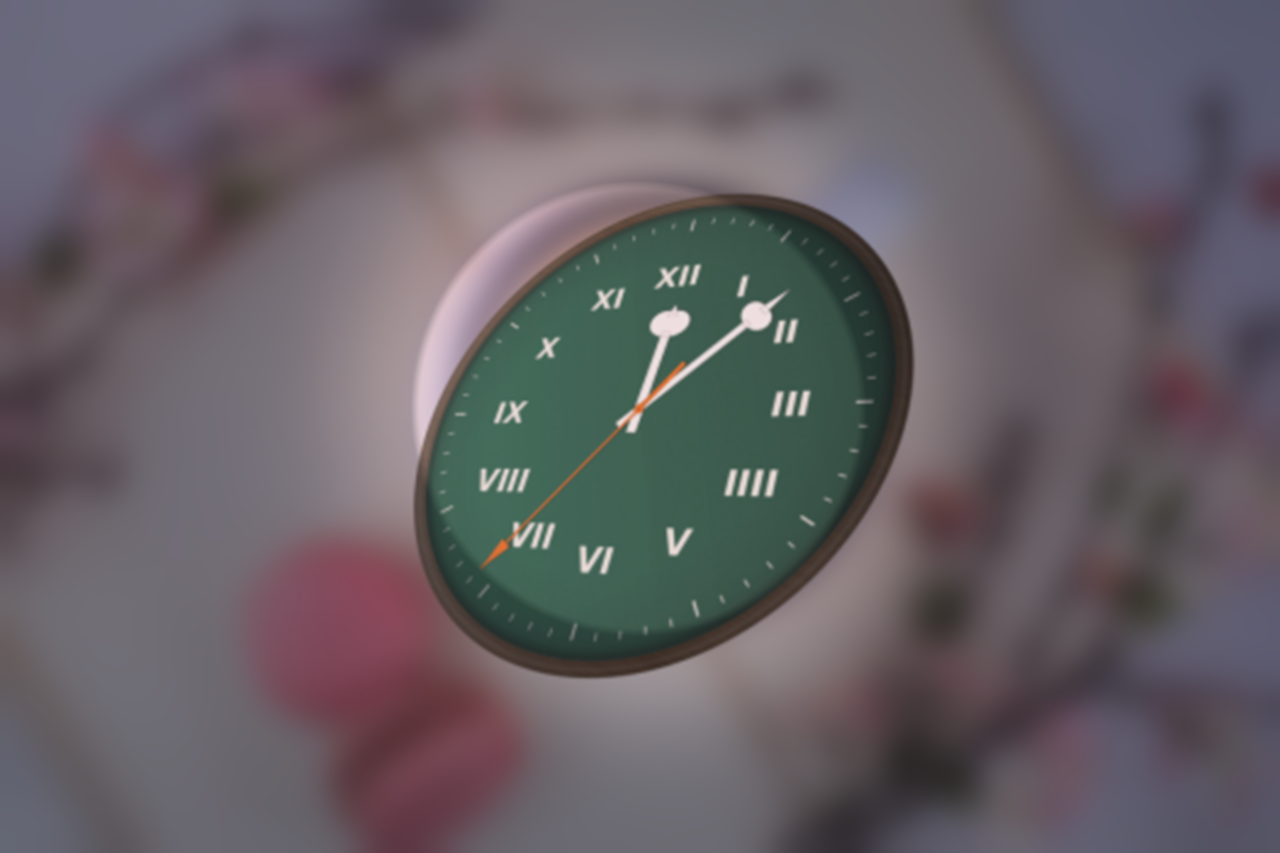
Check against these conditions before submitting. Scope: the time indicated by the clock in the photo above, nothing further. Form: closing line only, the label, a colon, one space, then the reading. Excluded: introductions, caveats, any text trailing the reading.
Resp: 12:07:36
